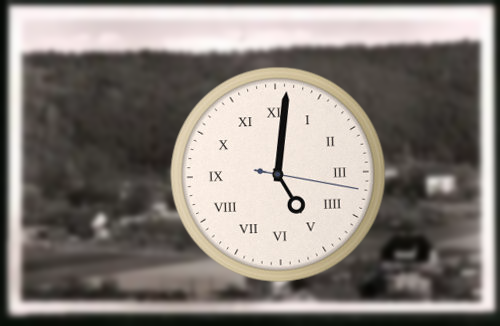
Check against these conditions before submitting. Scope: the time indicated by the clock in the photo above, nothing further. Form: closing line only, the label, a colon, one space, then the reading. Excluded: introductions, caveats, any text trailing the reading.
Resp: 5:01:17
